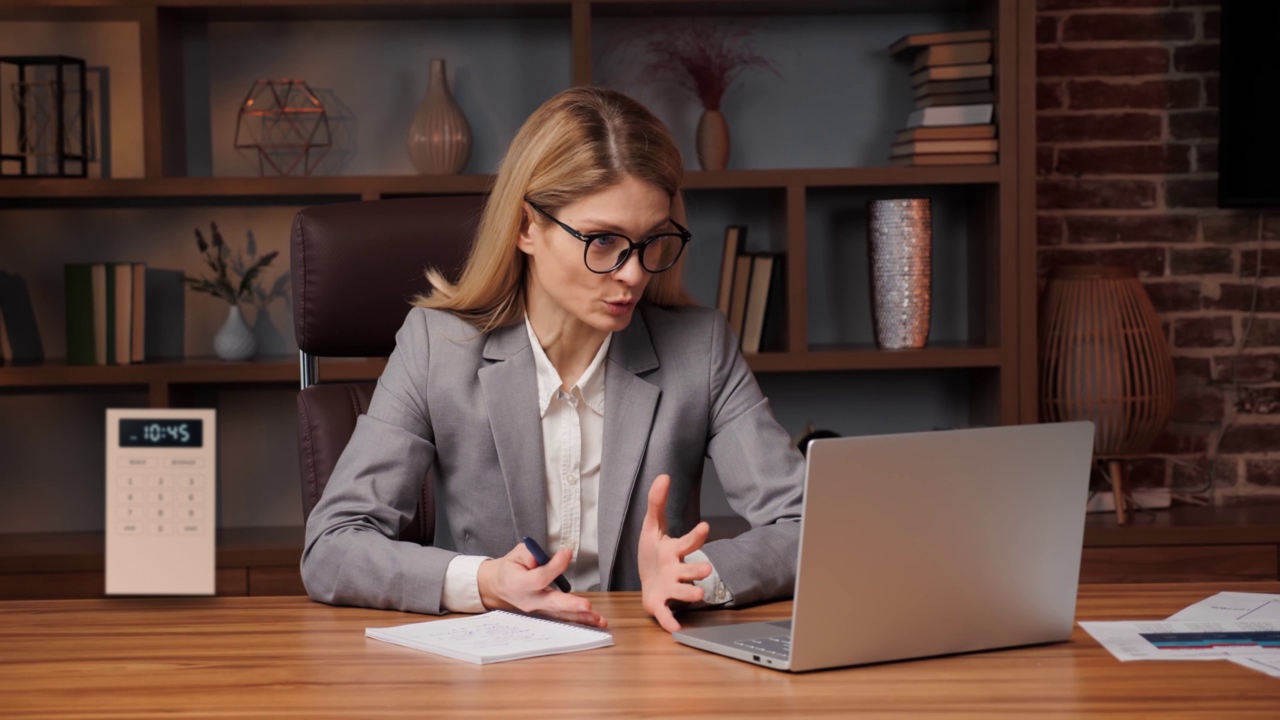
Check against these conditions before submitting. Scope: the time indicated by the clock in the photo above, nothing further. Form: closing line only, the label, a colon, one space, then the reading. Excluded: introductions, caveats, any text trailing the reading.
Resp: 10:45
